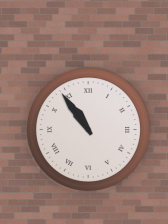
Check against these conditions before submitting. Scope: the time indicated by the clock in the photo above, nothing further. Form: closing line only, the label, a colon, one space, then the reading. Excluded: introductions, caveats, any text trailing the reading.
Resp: 10:54
